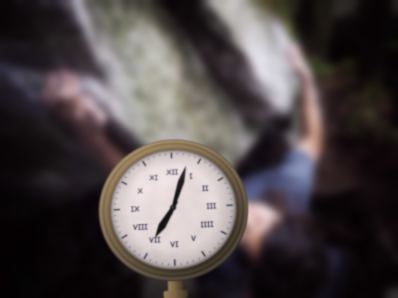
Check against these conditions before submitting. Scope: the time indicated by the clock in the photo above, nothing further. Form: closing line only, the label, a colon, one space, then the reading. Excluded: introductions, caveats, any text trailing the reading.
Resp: 7:03
